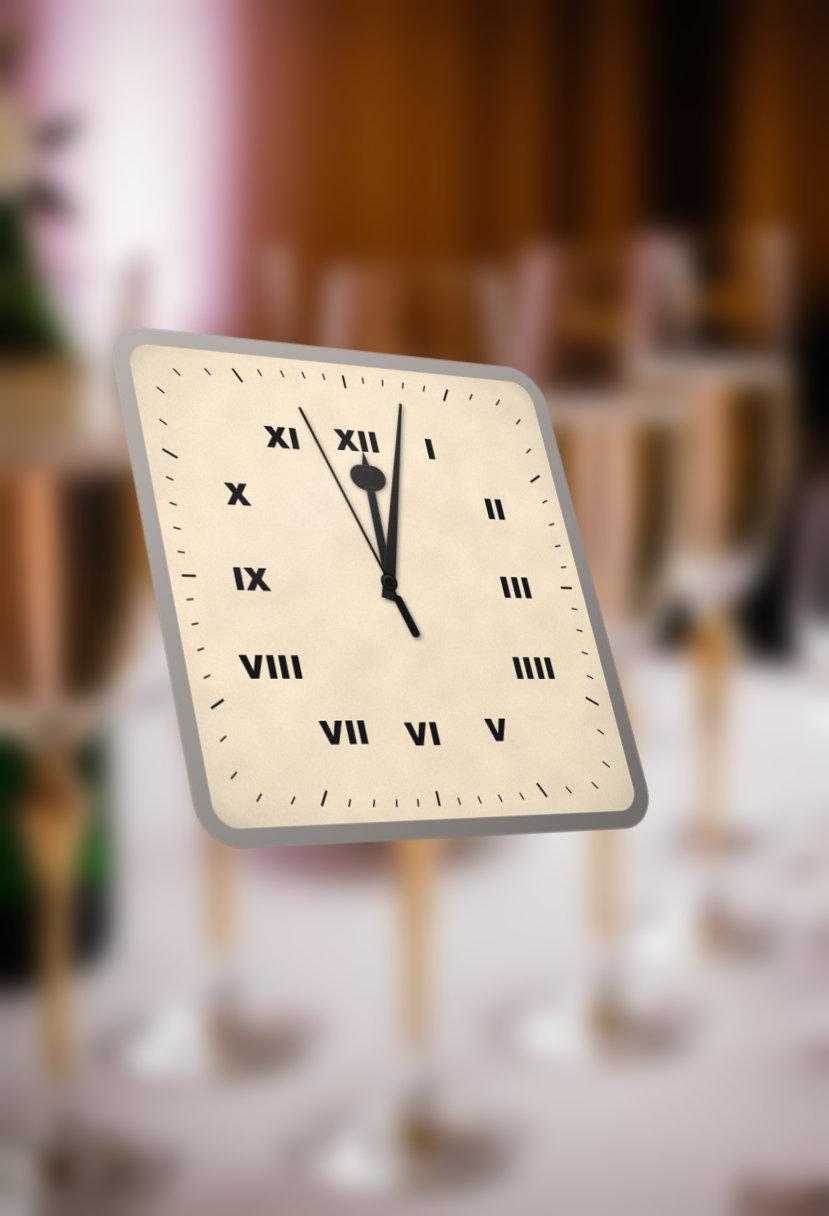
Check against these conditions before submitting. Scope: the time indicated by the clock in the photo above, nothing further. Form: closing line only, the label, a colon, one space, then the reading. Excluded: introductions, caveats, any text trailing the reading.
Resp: 12:02:57
